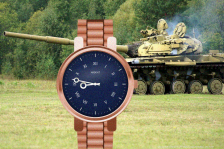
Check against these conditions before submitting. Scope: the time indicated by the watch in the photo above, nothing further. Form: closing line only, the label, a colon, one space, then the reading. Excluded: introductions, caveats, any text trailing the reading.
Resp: 8:47
